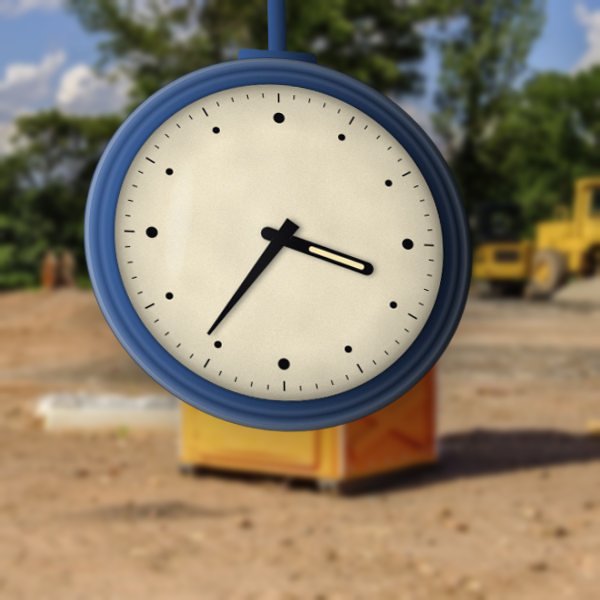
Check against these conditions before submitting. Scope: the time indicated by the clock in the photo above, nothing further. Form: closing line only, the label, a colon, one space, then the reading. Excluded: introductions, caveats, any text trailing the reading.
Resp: 3:36
